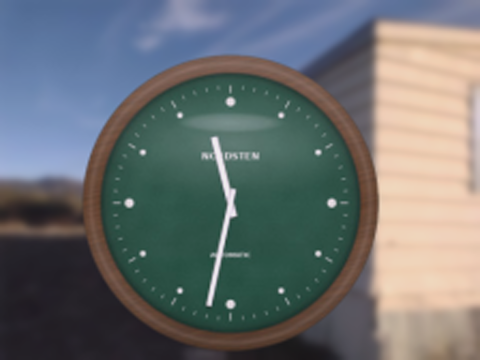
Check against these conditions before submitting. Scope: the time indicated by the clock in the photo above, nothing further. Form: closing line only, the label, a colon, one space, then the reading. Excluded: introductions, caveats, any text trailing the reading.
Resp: 11:32
